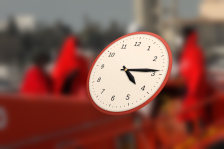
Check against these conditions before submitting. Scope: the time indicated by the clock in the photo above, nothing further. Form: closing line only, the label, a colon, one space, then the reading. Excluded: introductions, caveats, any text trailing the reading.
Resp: 4:14
